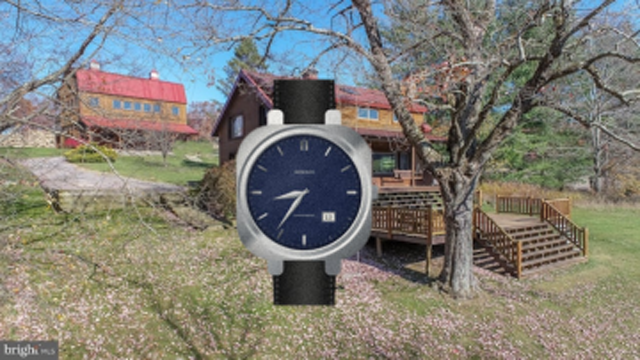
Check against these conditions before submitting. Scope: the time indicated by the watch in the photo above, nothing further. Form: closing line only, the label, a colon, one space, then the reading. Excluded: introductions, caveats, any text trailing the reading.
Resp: 8:36
